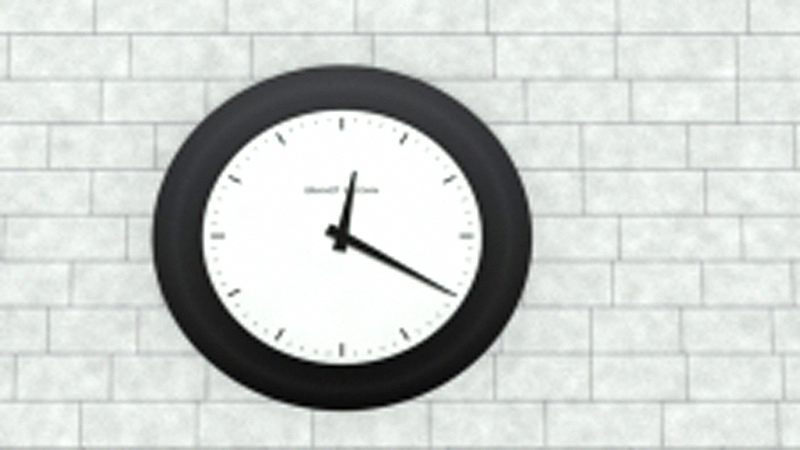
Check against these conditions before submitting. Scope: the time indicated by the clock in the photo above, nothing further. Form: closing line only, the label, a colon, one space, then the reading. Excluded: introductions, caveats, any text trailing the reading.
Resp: 12:20
